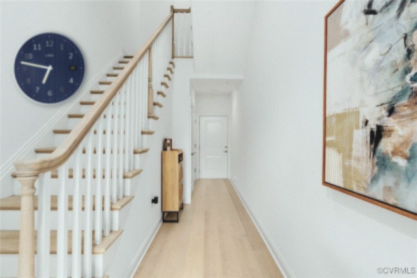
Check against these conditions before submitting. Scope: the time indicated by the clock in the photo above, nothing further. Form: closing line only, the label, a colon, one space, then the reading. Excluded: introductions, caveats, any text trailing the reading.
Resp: 6:47
